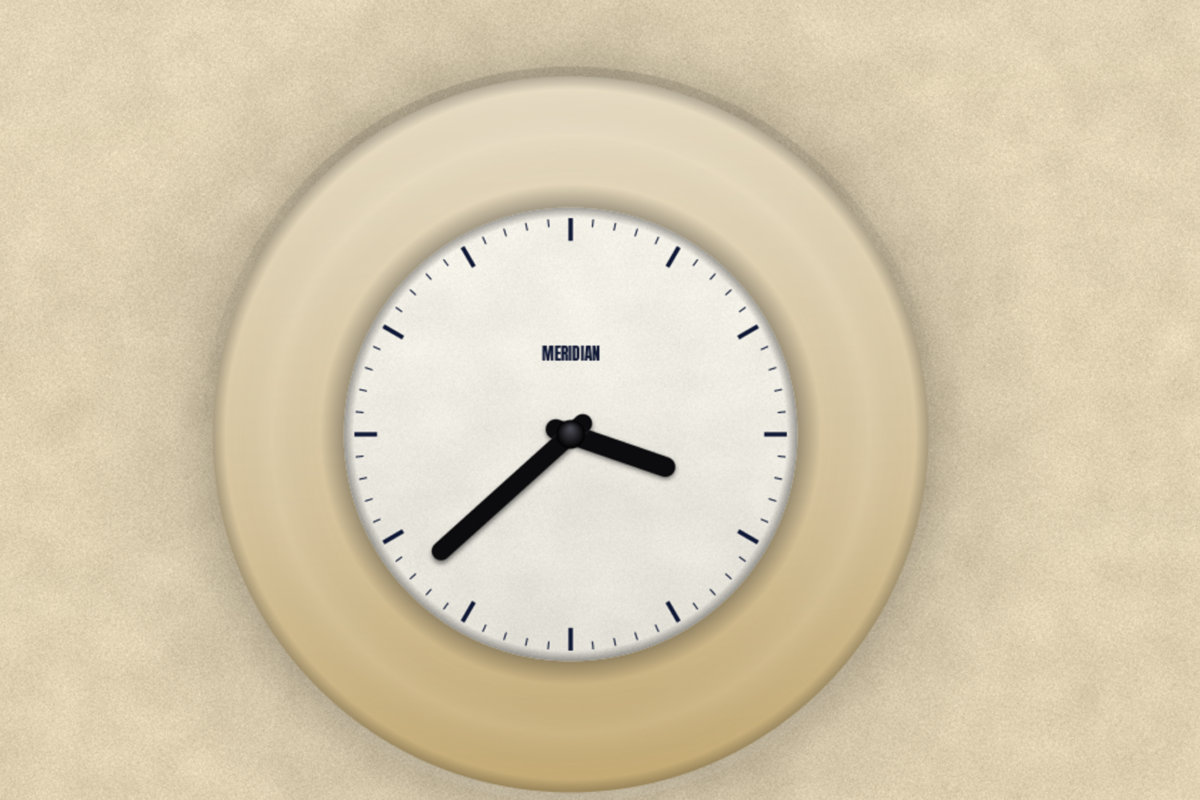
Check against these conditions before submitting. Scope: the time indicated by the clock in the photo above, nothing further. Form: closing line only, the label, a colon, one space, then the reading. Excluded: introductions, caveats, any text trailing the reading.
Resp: 3:38
